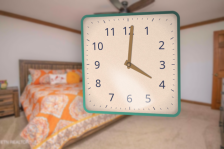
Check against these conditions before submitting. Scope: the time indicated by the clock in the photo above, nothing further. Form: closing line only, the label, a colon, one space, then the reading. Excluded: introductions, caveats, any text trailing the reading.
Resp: 4:01
